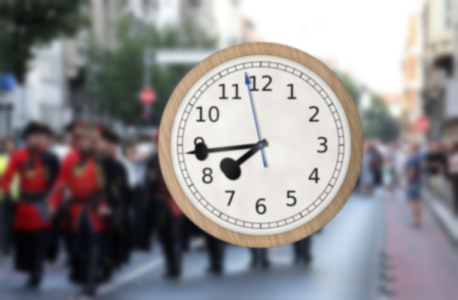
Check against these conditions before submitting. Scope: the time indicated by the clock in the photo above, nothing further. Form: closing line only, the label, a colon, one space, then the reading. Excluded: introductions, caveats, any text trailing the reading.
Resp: 7:43:58
